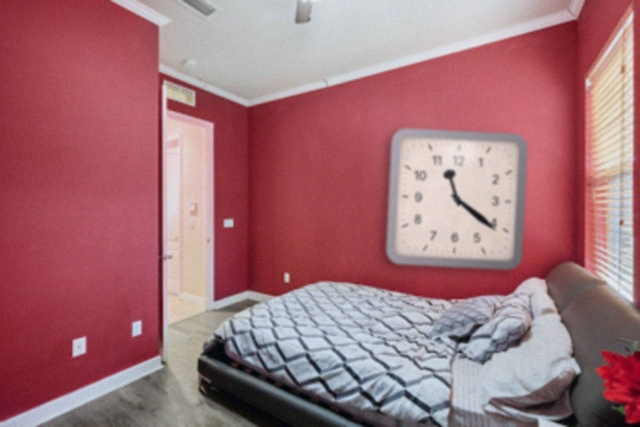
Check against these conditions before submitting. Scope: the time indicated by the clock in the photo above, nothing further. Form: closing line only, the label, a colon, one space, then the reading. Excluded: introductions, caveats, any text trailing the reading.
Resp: 11:21
